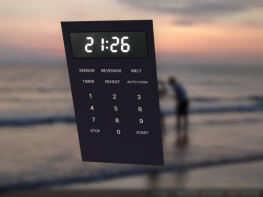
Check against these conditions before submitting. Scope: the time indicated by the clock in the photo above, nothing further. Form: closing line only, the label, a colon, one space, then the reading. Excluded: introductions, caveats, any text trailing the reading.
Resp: 21:26
